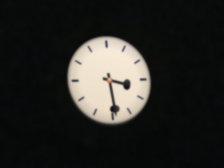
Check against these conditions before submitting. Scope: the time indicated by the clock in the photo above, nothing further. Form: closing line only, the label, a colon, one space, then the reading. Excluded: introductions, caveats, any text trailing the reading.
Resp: 3:29
